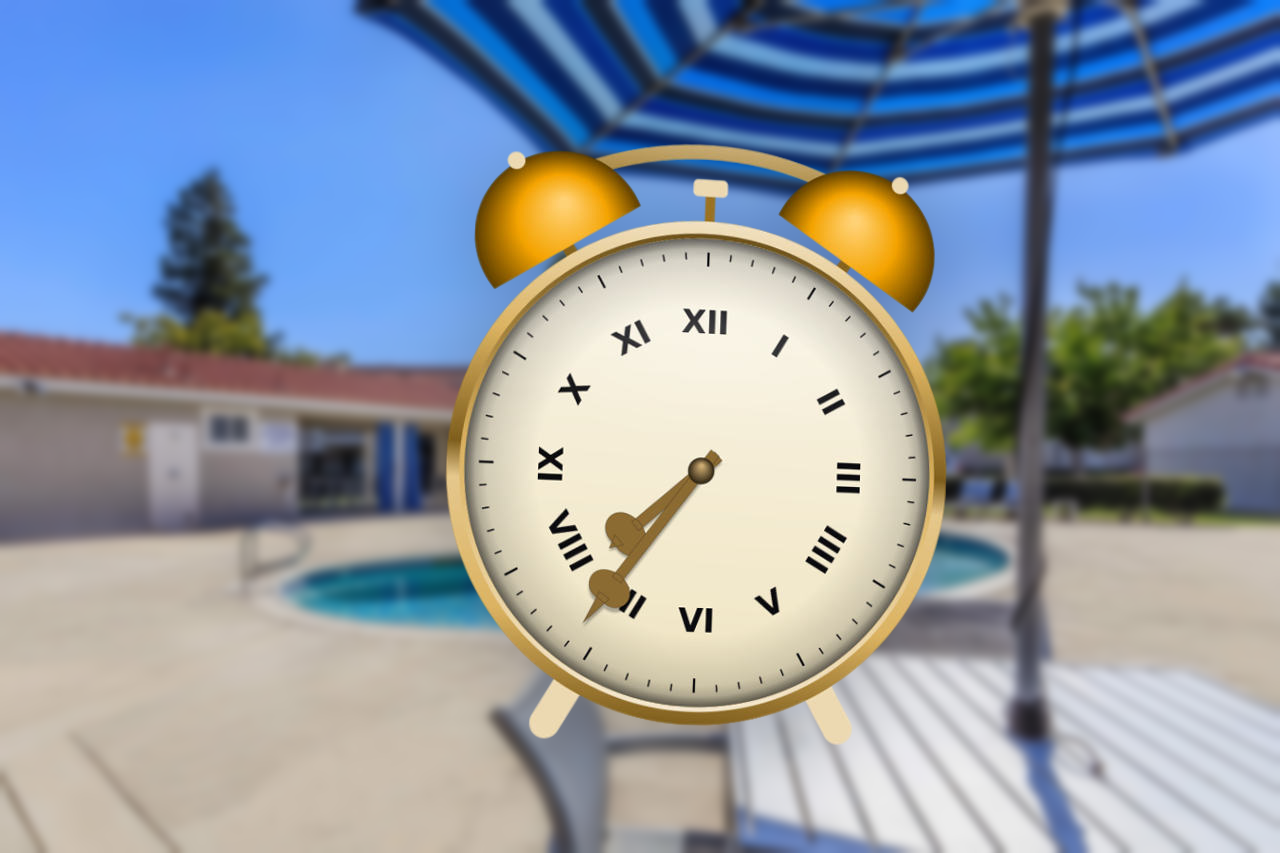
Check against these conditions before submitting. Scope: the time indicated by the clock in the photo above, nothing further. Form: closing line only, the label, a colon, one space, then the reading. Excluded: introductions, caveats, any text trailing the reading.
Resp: 7:36
